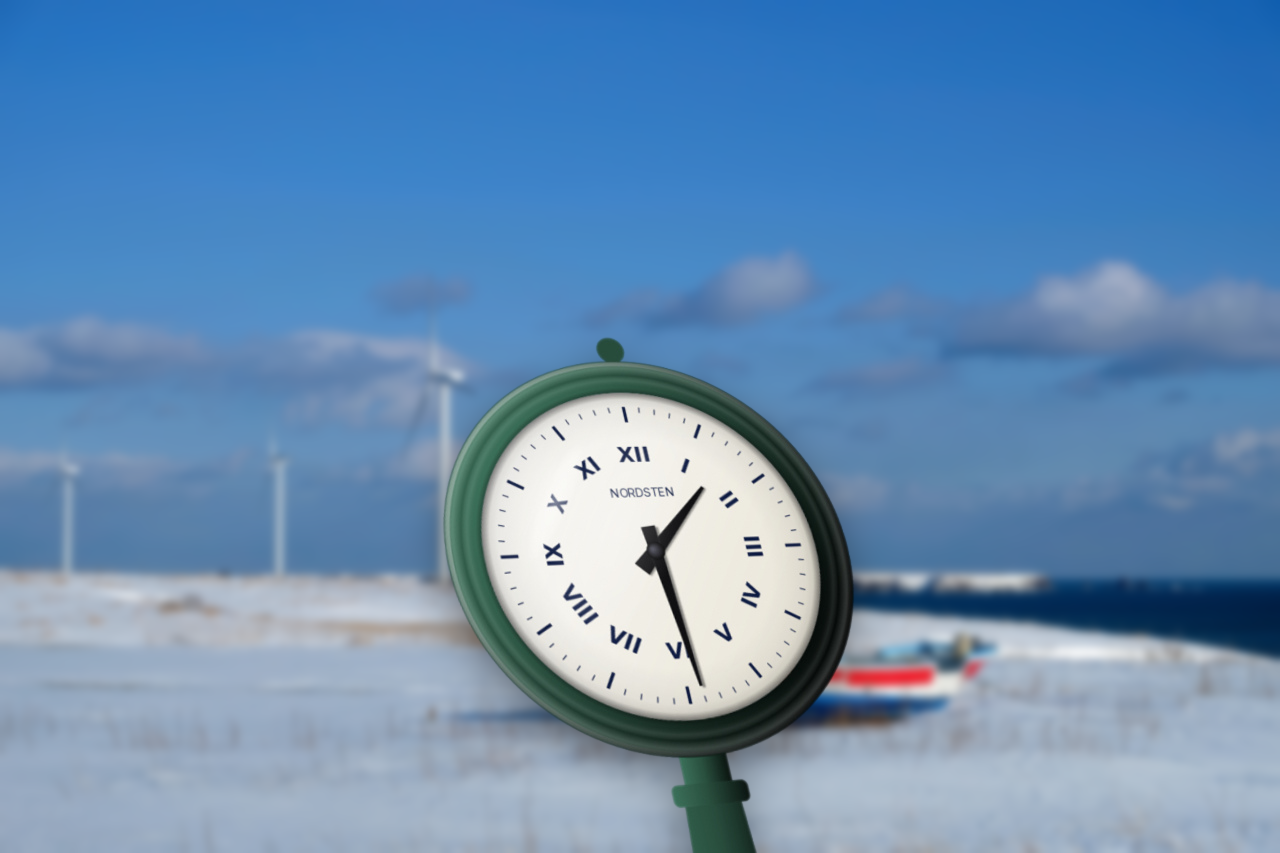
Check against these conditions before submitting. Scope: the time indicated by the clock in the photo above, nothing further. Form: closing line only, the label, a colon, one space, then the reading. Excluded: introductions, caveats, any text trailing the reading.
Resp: 1:29
